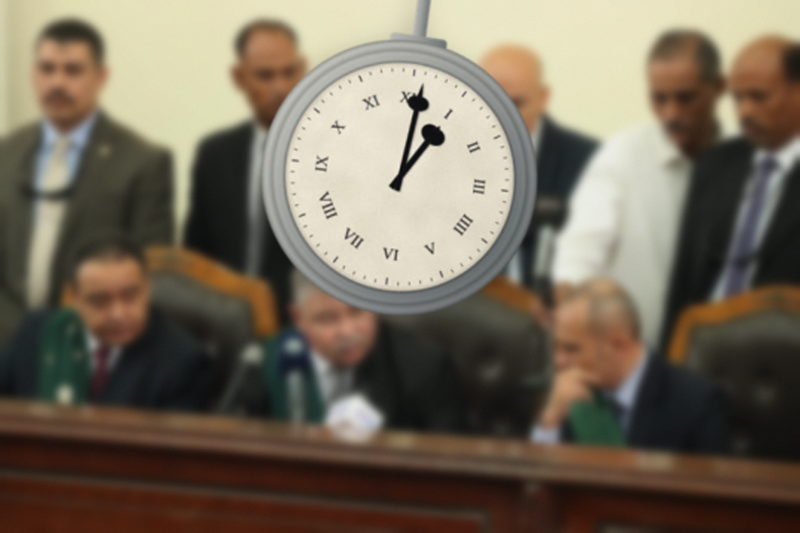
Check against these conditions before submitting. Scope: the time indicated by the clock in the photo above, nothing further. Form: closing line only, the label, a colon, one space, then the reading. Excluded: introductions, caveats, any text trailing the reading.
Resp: 1:01
